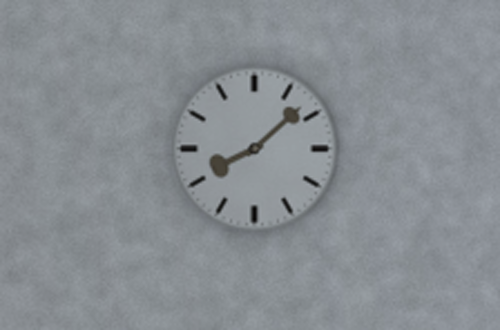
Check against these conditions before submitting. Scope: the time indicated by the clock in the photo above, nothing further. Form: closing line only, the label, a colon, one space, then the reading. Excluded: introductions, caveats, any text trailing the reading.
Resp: 8:08
